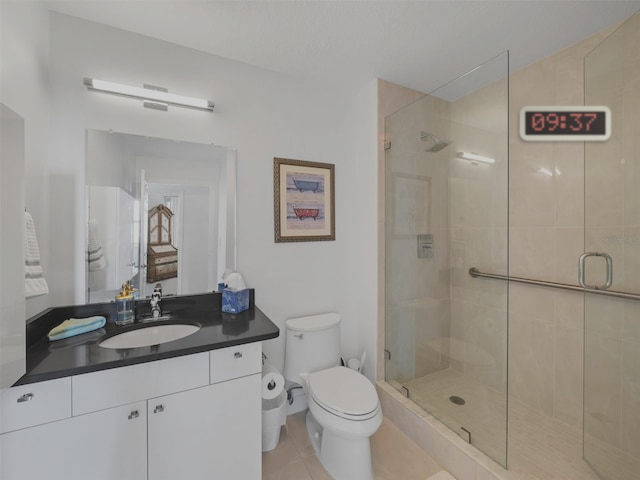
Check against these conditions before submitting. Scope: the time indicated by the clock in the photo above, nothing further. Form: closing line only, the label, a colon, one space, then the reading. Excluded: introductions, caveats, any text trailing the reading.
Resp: 9:37
